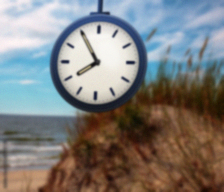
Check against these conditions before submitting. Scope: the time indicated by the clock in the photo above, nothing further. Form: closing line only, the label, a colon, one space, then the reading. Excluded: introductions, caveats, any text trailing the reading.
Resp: 7:55
